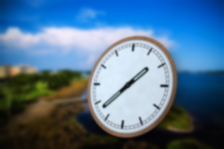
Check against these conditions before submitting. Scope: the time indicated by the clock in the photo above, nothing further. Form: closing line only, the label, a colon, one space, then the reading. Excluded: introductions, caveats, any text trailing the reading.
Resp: 1:38
